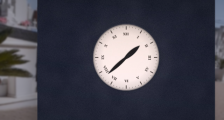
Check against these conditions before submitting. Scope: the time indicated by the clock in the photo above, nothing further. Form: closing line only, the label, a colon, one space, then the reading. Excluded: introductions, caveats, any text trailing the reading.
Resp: 1:38
